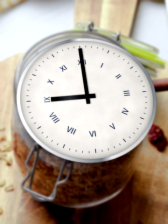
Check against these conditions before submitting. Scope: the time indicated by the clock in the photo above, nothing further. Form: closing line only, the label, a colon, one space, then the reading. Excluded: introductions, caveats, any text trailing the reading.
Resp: 9:00
